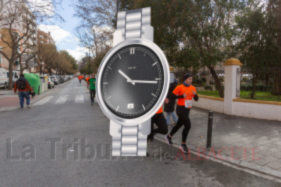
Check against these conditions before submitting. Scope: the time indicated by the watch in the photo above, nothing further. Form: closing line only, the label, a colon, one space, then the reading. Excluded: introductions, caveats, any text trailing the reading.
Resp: 10:16
